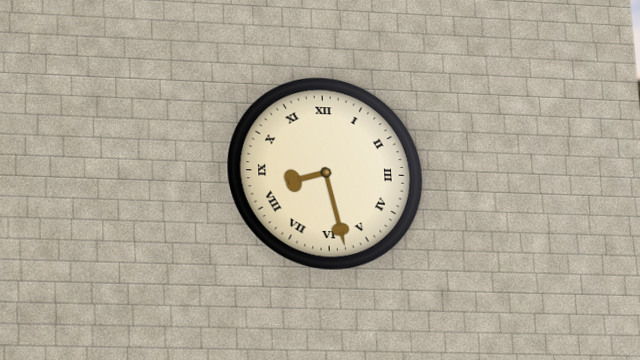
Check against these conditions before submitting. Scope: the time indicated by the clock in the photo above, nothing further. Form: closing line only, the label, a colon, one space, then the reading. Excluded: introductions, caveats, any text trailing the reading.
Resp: 8:28
